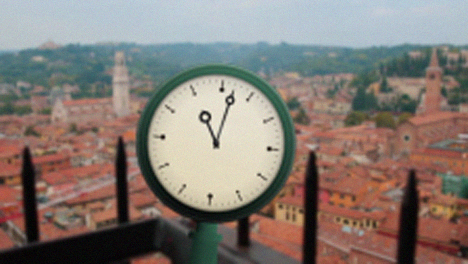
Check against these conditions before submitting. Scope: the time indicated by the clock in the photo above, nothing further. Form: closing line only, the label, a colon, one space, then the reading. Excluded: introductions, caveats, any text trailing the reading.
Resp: 11:02
